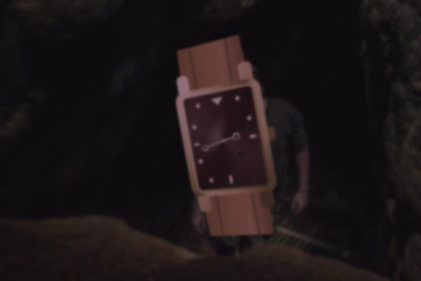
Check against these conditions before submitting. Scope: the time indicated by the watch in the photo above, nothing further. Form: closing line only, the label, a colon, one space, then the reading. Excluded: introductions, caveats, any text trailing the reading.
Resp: 2:43
